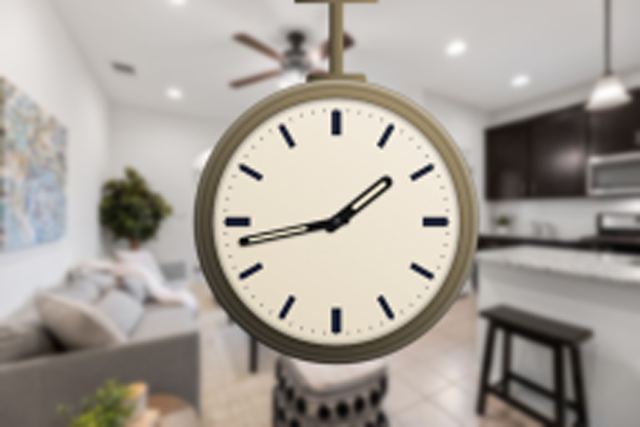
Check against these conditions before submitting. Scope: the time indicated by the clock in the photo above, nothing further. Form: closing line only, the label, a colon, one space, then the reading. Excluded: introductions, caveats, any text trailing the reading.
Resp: 1:43
